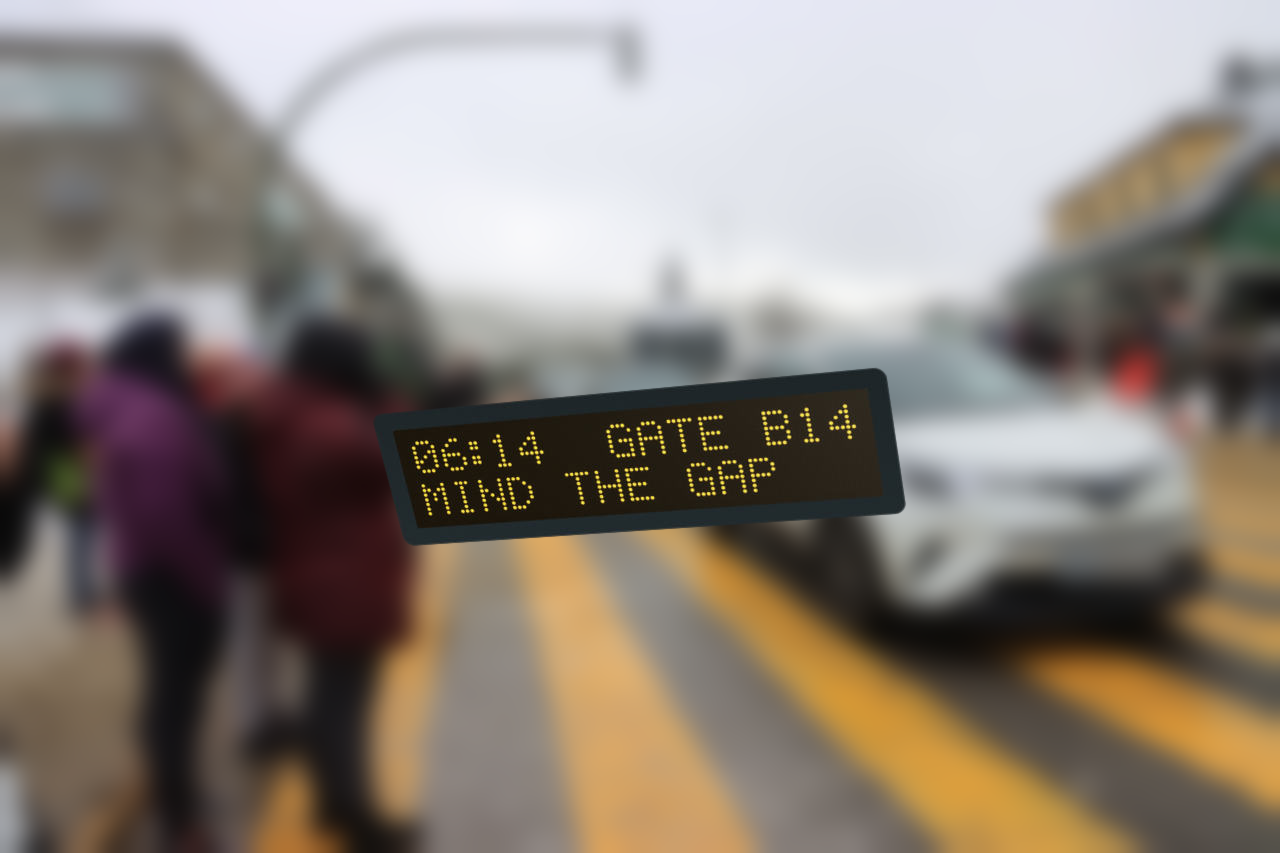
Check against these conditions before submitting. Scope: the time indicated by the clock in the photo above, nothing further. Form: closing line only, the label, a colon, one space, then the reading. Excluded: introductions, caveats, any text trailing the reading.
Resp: 6:14
